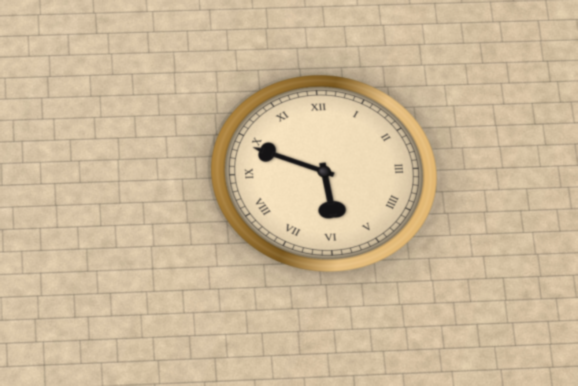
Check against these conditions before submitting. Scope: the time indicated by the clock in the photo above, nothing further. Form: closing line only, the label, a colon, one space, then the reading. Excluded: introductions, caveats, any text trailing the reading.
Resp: 5:49
